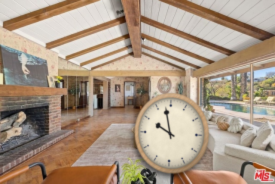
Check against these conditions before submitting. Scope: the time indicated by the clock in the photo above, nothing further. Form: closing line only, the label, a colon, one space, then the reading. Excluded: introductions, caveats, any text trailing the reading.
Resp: 9:58
